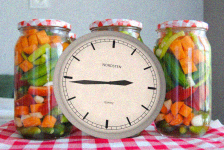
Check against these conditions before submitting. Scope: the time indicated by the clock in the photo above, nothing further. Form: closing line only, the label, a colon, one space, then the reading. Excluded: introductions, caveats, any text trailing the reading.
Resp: 2:44
